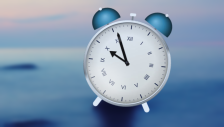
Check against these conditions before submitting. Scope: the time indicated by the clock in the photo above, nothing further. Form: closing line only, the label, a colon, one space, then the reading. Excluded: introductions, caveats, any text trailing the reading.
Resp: 9:56
